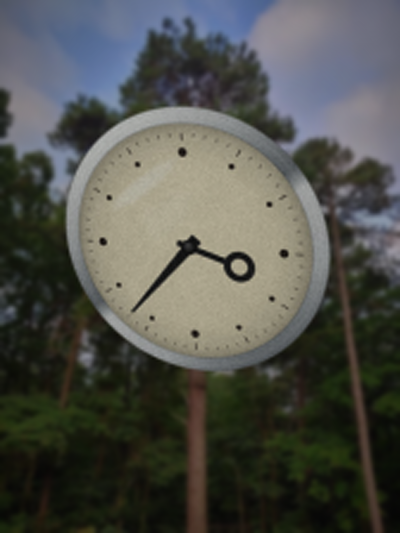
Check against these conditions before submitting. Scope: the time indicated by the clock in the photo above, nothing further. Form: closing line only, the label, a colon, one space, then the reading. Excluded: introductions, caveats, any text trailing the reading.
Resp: 3:37
